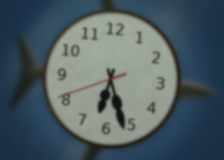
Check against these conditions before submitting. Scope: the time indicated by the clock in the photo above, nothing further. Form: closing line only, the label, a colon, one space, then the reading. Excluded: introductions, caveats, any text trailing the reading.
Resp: 6:26:41
